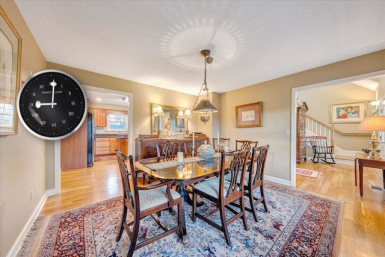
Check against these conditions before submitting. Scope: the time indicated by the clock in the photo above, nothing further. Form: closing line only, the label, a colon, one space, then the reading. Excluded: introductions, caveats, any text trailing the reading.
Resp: 9:01
